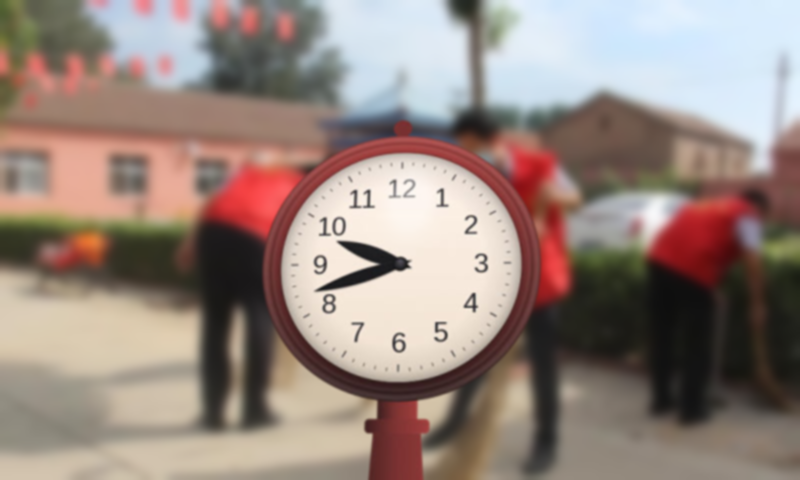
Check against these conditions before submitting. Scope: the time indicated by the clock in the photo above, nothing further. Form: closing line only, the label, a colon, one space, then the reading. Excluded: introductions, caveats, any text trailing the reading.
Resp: 9:42
